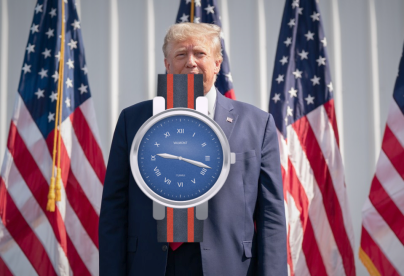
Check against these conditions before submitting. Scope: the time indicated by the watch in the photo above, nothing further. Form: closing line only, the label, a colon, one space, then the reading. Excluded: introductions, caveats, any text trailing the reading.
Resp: 9:18
